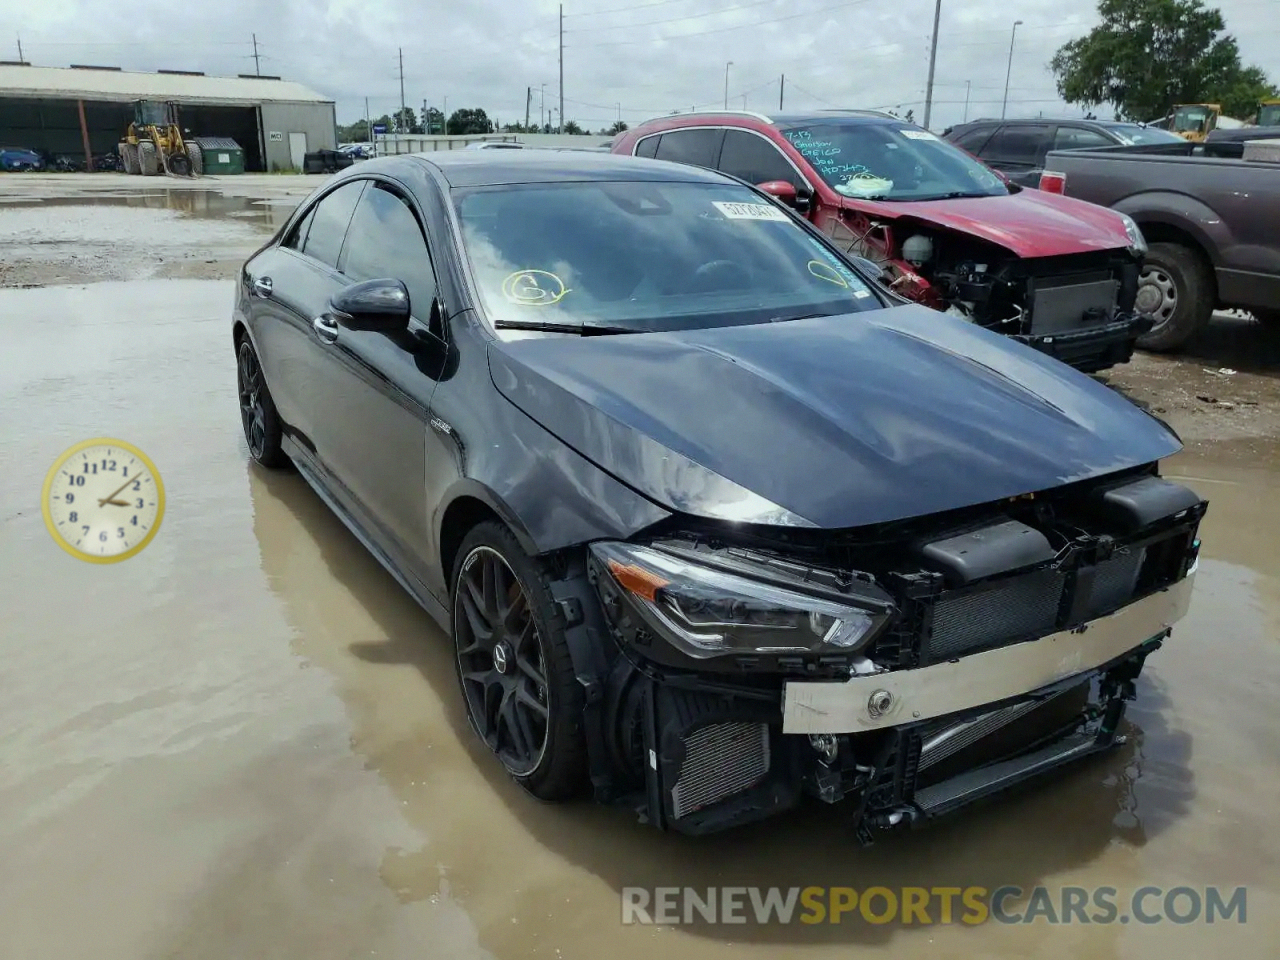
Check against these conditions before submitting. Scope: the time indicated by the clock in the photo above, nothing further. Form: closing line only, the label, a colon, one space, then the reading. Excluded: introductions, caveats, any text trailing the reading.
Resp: 3:08
